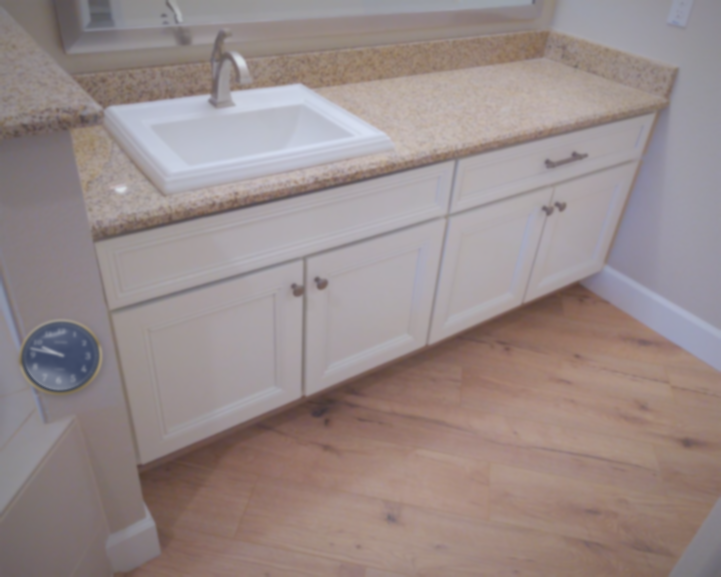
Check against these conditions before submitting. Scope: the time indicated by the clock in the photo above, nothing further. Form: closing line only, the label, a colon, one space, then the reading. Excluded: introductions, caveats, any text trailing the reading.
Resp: 9:47
